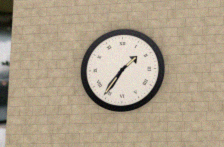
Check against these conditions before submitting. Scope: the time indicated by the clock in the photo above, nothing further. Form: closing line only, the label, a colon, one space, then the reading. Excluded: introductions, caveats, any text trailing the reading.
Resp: 1:36
